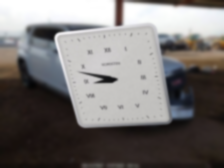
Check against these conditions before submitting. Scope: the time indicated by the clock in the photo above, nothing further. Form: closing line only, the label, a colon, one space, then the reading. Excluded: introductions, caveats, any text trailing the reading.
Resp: 8:48
